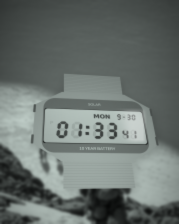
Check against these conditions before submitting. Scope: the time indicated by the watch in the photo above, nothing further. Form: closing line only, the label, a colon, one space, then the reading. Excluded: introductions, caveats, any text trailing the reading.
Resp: 1:33:41
